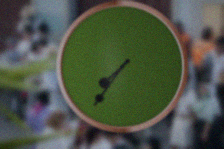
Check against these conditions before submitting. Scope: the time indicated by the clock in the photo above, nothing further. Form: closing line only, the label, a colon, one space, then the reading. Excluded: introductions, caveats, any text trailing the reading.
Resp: 7:36
